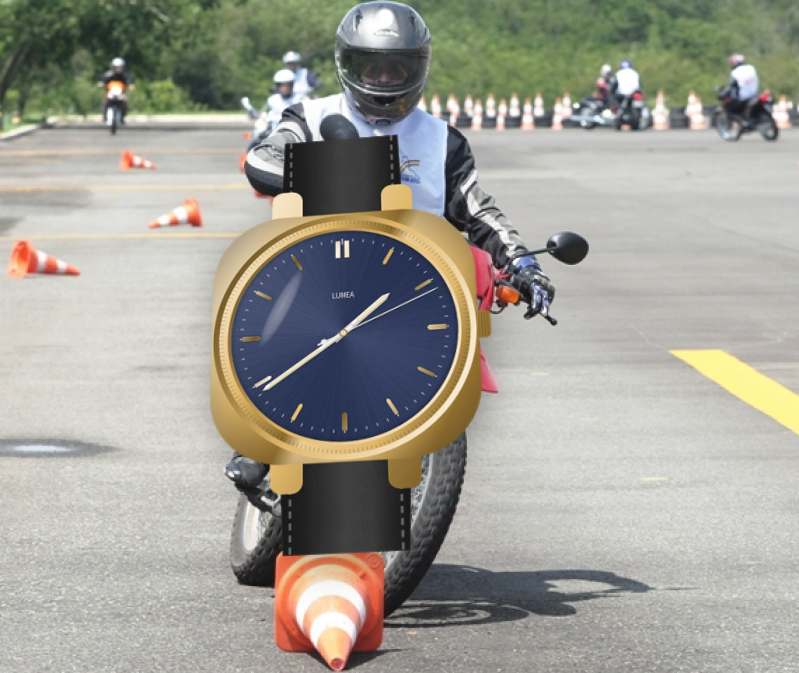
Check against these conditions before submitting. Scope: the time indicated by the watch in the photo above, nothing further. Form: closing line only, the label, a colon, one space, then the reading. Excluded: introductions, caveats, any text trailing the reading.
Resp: 1:39:11
